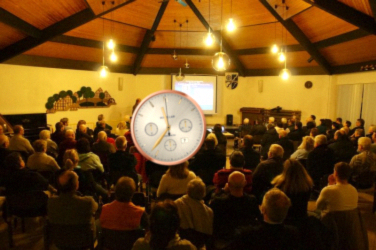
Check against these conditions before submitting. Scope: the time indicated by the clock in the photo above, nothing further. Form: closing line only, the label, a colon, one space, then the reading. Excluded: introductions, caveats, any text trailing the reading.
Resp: 11:37
